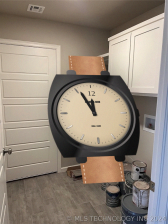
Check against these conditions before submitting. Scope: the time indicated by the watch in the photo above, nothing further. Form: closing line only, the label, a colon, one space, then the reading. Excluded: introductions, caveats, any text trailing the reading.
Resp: 11:56
